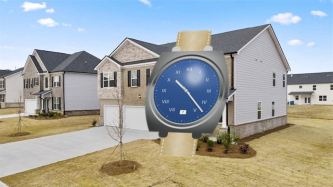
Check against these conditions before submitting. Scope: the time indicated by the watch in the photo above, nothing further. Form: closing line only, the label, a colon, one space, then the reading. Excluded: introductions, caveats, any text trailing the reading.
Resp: 10:23
